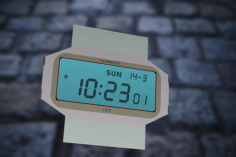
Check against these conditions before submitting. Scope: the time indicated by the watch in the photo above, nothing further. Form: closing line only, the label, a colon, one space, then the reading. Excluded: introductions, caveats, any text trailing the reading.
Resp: 10:23:01
